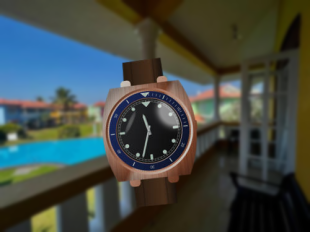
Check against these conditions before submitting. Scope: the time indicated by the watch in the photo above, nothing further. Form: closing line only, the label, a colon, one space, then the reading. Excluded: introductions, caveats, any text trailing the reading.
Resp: 11:33
